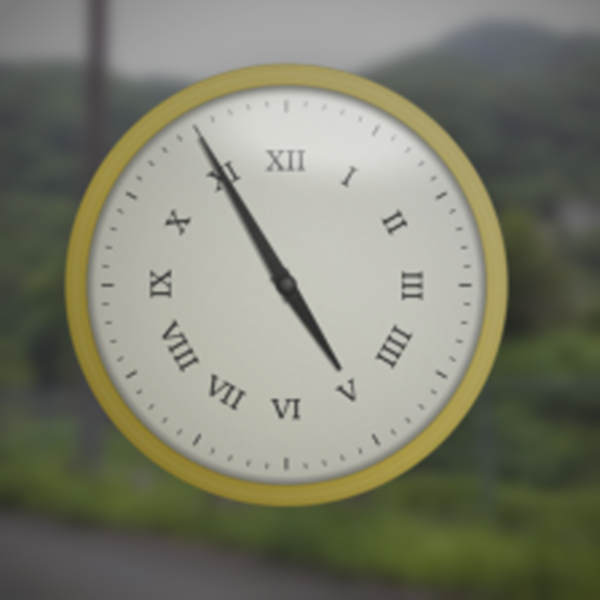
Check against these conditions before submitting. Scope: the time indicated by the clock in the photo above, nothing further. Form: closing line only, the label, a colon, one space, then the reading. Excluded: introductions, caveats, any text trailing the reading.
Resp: 4:55
